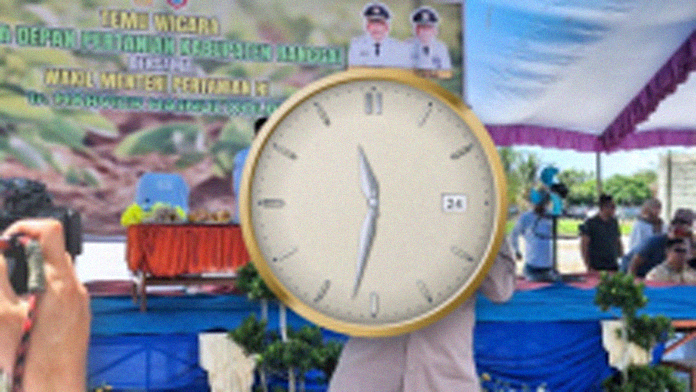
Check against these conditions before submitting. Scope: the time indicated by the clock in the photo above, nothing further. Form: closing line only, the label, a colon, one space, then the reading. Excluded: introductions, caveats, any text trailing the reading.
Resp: 11:32
